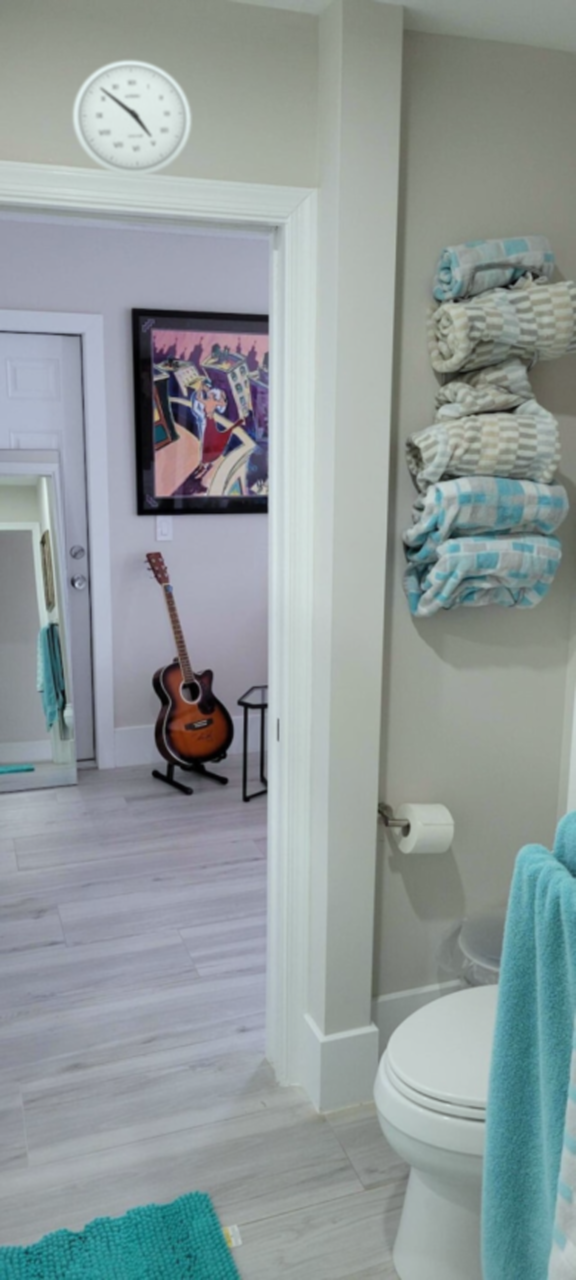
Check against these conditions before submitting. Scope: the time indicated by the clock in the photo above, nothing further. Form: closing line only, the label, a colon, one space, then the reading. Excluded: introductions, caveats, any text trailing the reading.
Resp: 4:52
